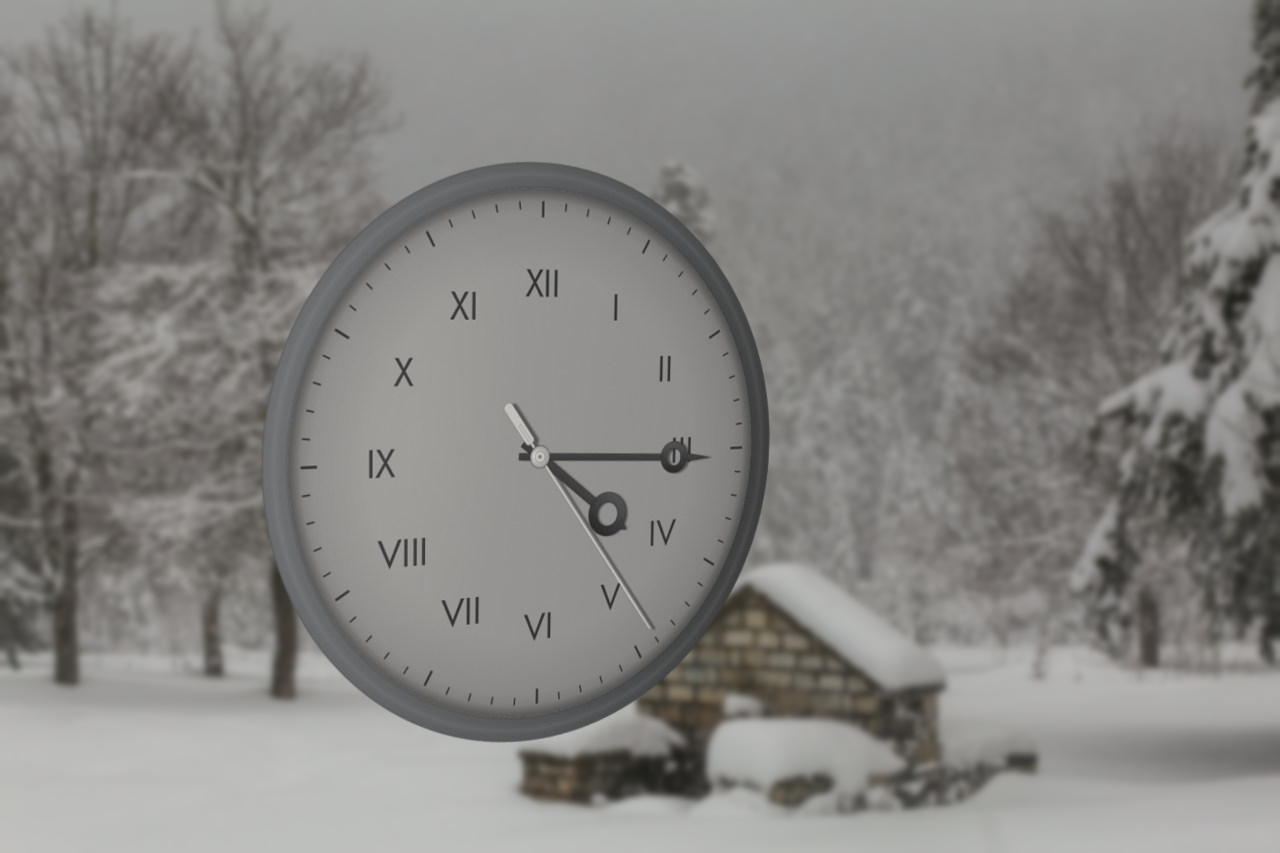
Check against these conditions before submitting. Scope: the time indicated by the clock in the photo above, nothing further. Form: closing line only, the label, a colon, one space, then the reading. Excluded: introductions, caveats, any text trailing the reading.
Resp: 4:15:24
